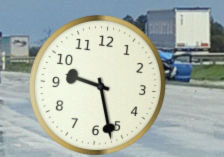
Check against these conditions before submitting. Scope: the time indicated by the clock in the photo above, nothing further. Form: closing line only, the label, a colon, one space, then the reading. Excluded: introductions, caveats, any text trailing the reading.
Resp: 9:27
